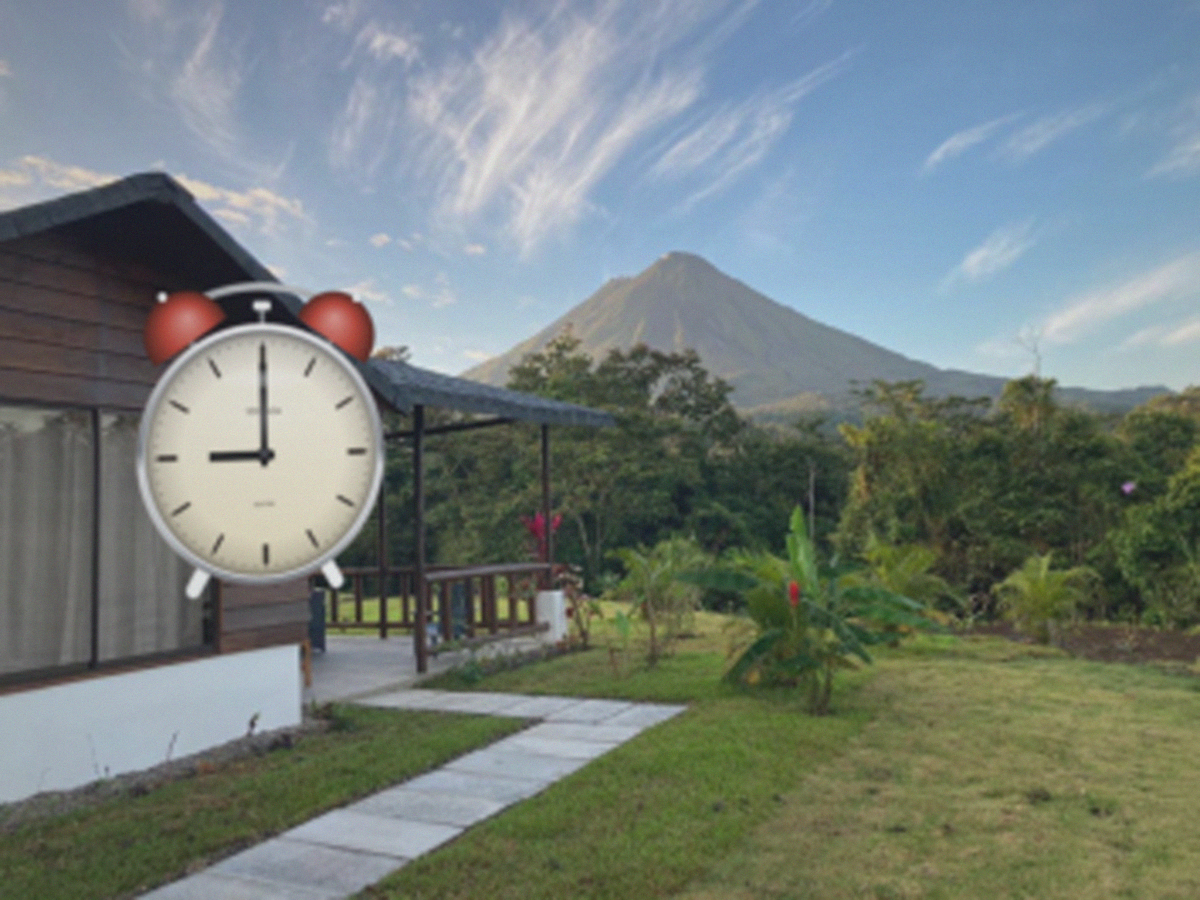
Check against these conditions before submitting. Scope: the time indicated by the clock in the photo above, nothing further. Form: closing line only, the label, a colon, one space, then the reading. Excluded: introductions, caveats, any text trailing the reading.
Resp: 9:00
